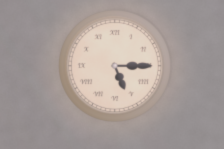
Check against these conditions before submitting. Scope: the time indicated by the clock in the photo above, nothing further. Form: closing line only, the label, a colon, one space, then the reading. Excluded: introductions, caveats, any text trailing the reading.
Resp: 5:15
